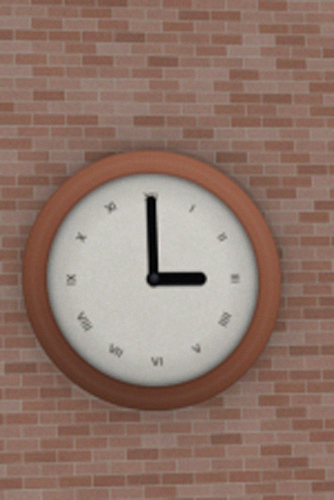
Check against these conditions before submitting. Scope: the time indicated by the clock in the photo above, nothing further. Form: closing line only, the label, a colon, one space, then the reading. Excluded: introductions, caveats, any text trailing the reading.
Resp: 3:00
